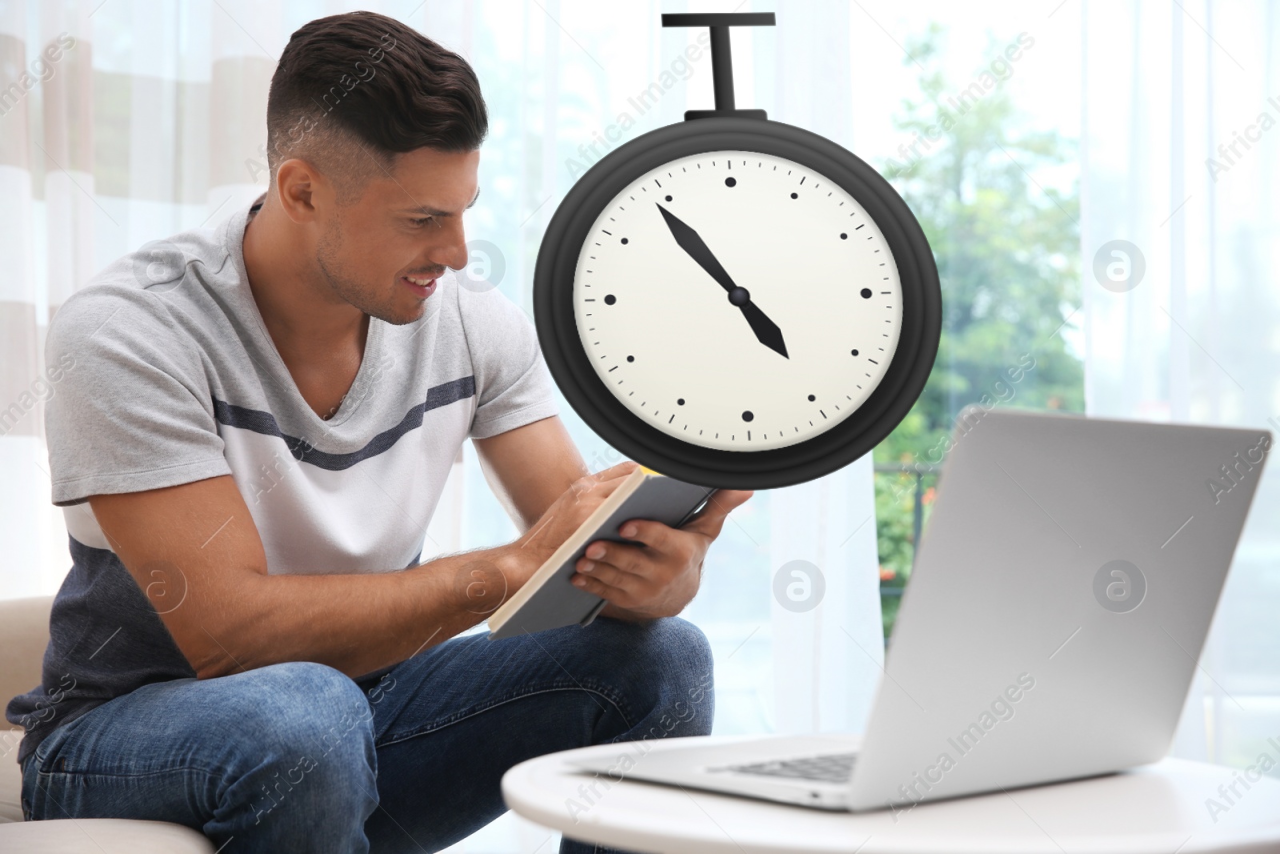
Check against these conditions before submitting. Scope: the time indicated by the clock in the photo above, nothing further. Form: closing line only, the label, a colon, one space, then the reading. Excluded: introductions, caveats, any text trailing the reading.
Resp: 4:54
